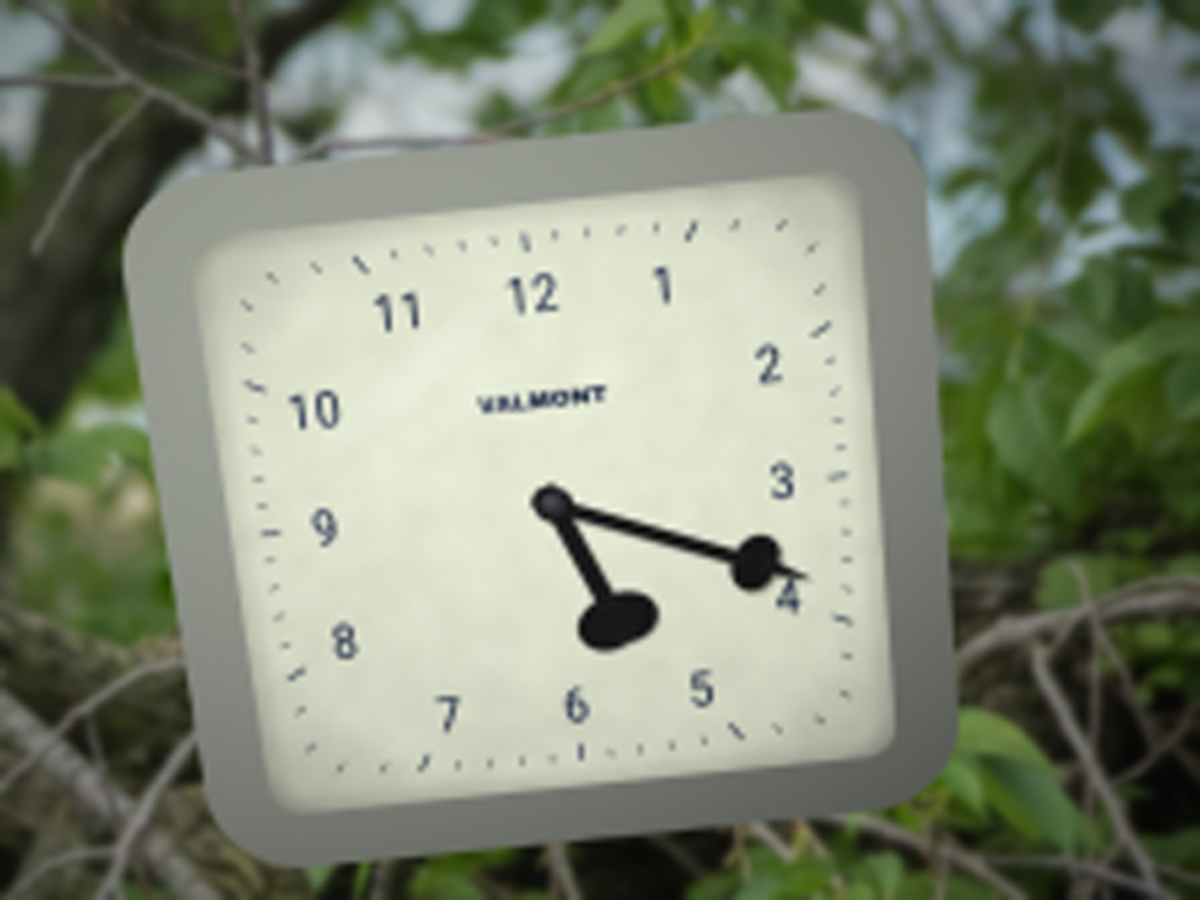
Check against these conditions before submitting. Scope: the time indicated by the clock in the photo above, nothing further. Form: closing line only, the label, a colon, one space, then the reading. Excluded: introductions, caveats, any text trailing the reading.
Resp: 5:19
